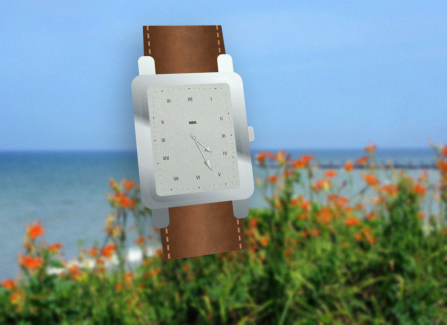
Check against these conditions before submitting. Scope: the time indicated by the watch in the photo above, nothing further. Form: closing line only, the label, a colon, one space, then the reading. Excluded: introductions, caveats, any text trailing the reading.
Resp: 4:26
